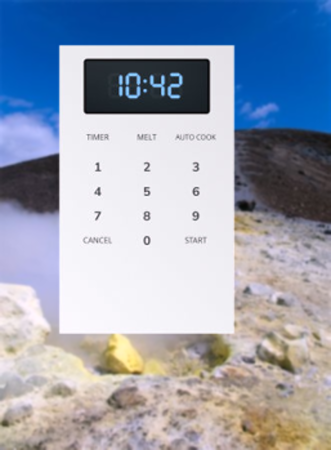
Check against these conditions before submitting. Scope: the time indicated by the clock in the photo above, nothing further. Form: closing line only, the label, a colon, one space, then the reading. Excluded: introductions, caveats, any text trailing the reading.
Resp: 10:42
